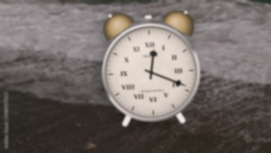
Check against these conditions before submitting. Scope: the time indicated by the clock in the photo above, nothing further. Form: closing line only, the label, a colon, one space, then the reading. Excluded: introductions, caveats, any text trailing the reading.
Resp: 12:19
